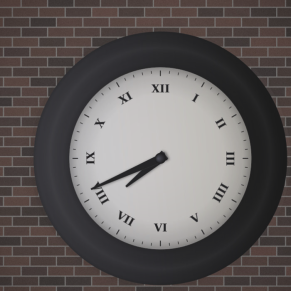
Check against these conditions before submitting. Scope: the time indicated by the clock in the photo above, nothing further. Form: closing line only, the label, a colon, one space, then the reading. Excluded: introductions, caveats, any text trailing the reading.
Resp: 7:41
